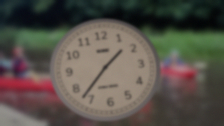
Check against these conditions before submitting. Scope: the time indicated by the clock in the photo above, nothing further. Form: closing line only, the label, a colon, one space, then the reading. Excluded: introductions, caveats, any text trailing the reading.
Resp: 1:37
